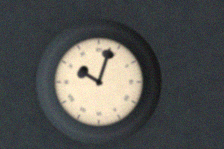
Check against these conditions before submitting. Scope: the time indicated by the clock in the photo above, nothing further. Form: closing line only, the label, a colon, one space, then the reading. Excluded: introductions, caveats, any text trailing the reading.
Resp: 10:03
